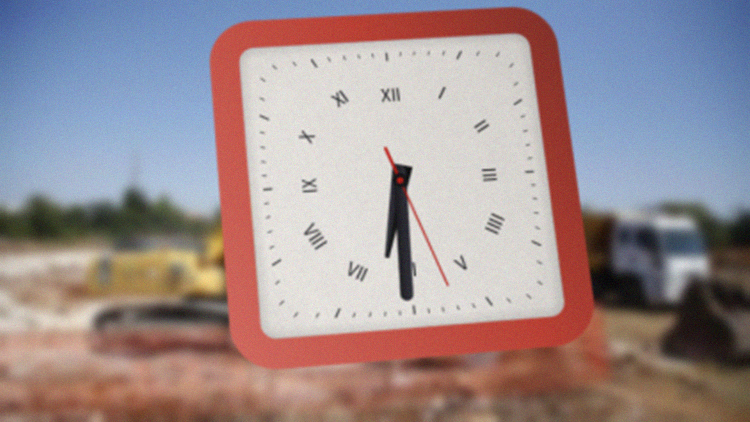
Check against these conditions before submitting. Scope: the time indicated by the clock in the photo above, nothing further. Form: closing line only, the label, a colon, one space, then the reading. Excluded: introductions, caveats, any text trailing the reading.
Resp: 6:30:27
